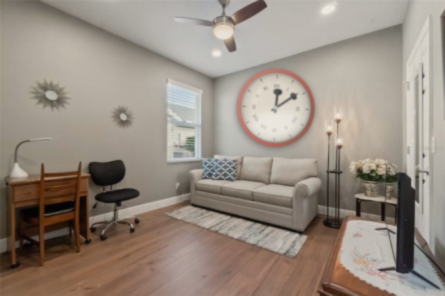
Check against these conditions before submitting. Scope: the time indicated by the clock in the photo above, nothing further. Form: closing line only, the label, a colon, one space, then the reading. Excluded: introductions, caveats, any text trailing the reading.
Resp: 12:09
